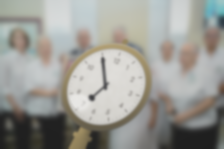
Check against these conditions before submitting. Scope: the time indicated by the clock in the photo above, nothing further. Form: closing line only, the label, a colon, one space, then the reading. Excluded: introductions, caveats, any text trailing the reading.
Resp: 6:55
